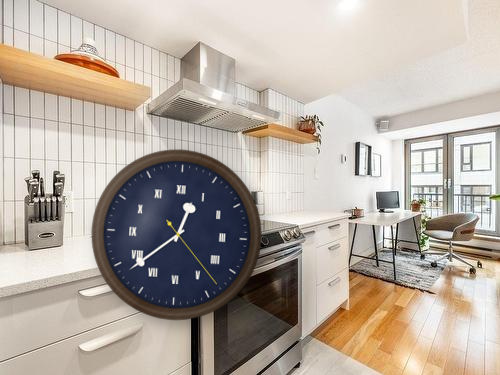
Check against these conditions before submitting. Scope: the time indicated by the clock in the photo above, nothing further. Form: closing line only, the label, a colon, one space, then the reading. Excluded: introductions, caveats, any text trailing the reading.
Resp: 12:38:23
